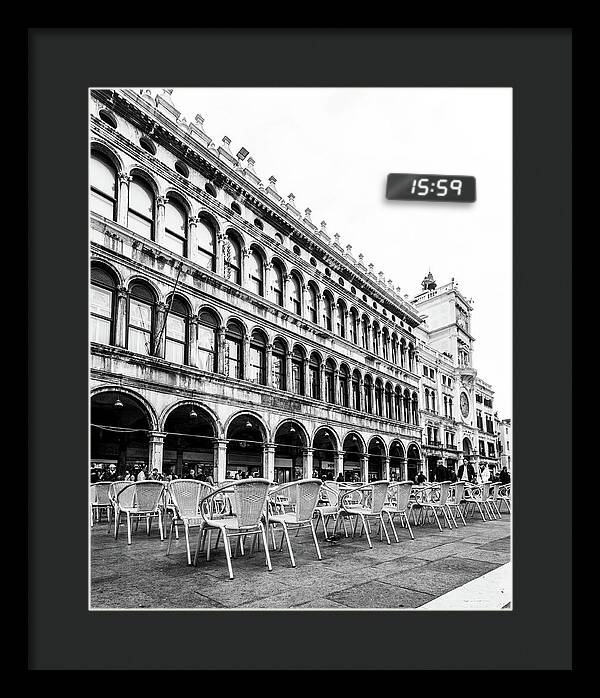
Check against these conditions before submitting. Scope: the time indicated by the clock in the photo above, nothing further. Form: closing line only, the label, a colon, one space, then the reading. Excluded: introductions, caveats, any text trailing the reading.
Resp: 15:59
